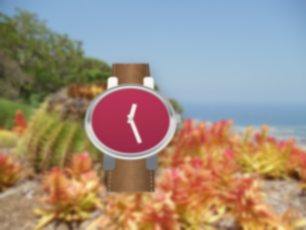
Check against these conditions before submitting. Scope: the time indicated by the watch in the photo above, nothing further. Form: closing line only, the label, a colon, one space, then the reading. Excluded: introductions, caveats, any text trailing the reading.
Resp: 12:27
